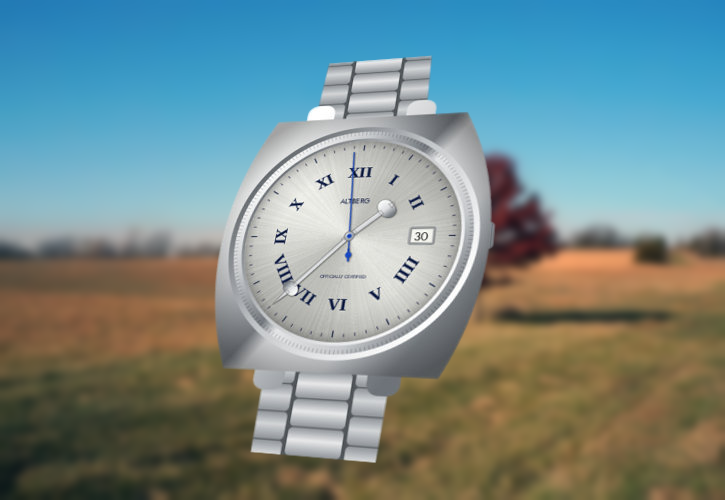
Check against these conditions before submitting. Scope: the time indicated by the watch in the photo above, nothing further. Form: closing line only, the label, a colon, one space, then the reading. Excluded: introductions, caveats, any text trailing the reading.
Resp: 1:36:59
